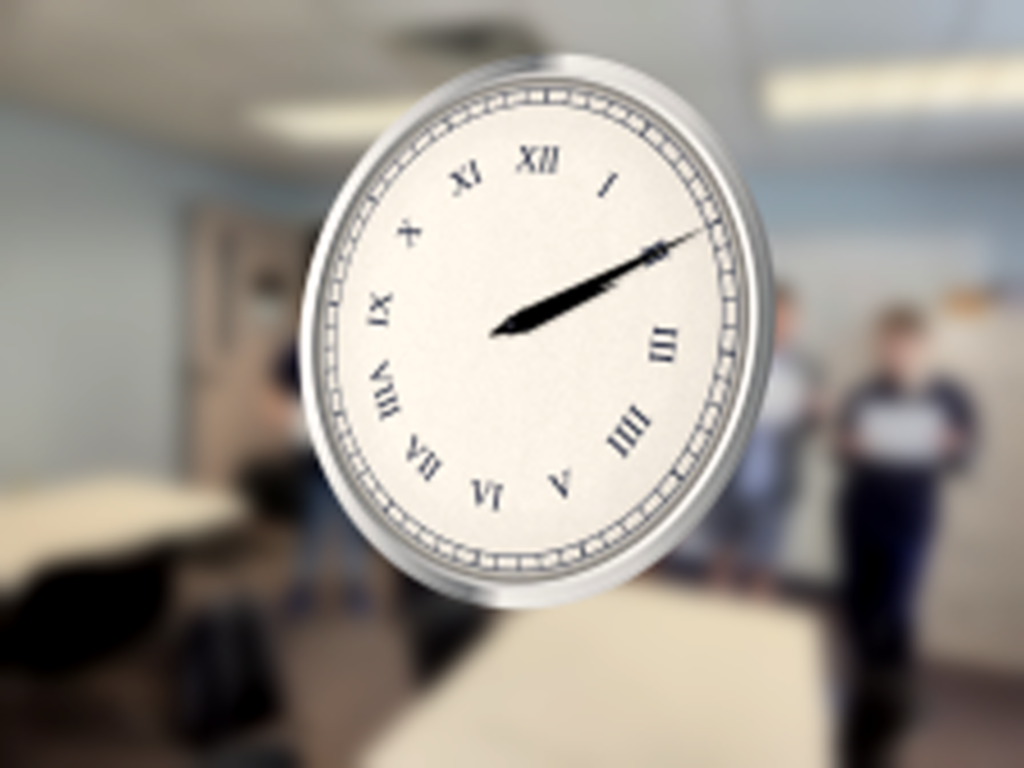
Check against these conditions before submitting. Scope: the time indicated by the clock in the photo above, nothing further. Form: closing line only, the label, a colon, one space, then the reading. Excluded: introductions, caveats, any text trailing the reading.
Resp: 2:10
